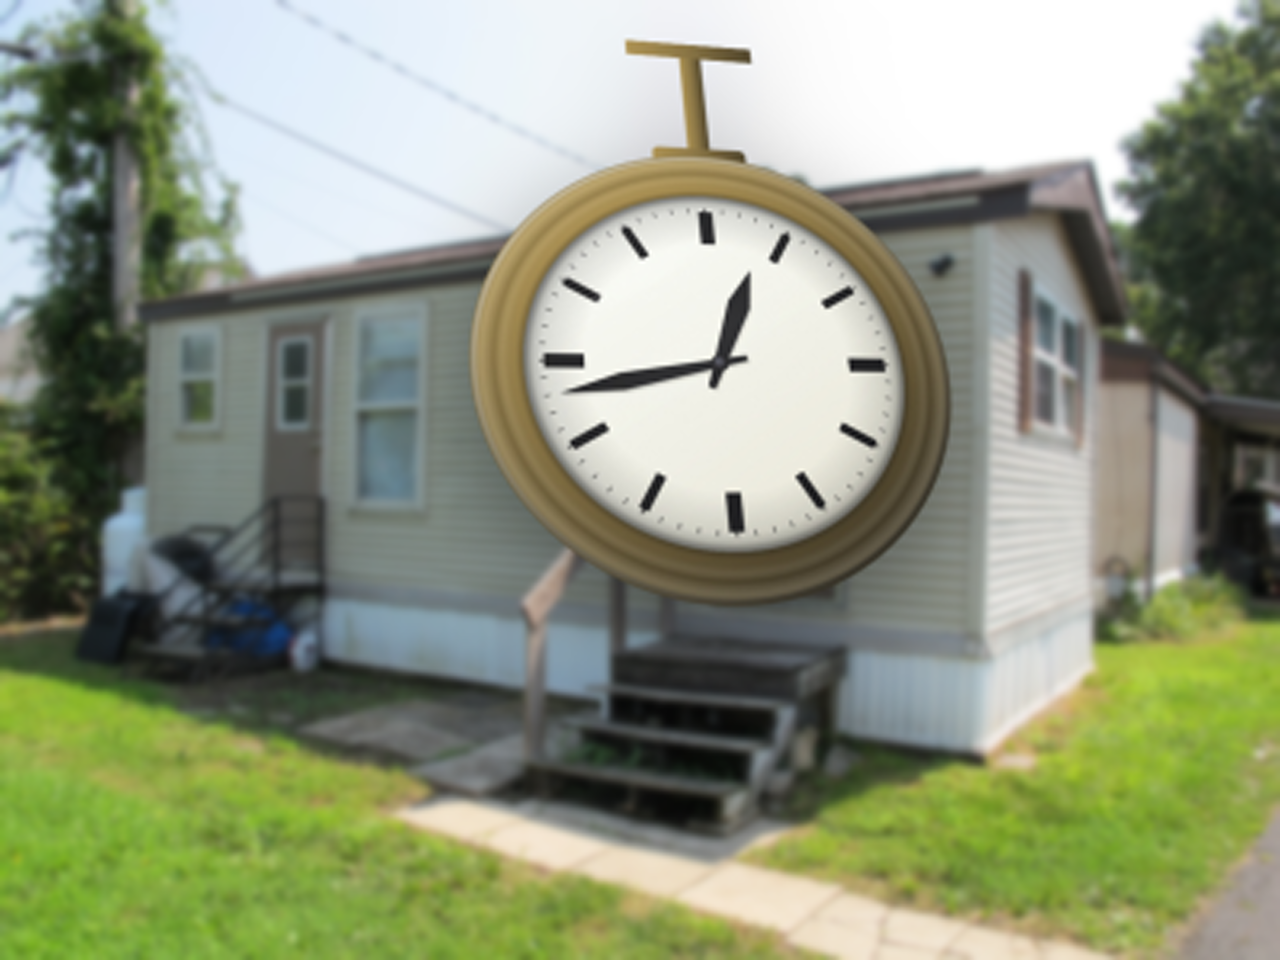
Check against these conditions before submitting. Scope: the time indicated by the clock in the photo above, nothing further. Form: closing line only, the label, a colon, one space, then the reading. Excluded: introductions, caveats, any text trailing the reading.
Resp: 12:43
